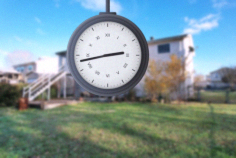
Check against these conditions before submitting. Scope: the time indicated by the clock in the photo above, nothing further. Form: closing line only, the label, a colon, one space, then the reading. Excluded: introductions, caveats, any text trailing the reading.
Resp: 2:43
